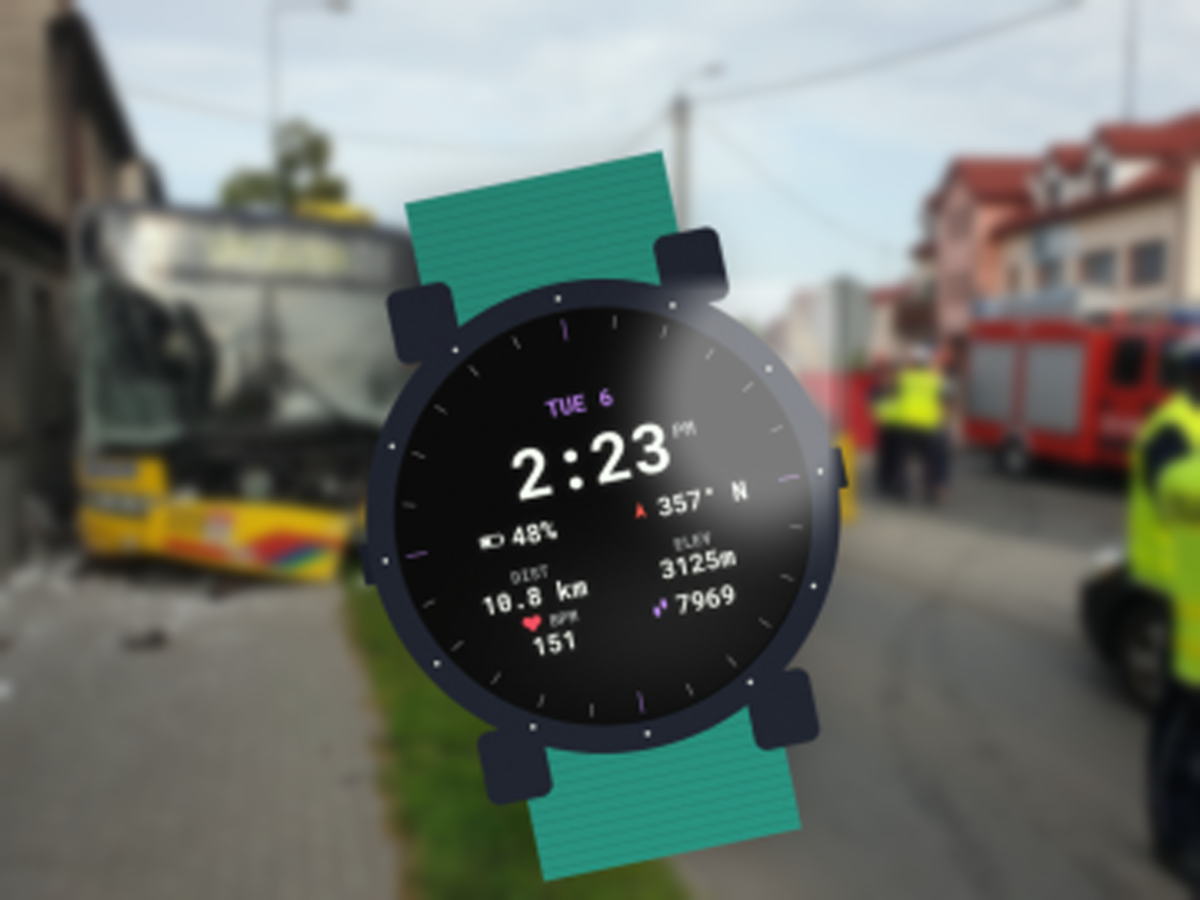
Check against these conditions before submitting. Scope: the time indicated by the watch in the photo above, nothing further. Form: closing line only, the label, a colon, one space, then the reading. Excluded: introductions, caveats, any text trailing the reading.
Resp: 2:23
